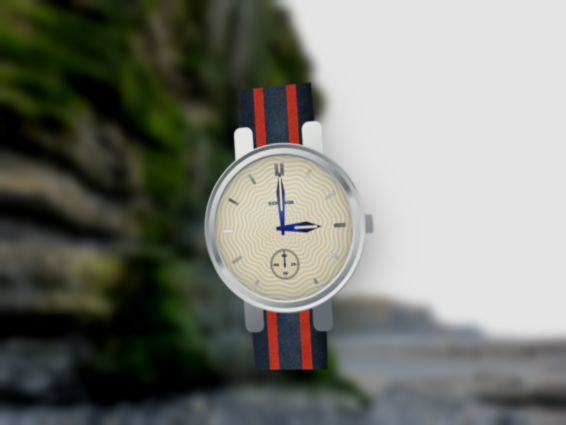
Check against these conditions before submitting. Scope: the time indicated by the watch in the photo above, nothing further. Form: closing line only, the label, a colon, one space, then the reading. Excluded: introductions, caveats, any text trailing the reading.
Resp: 3:00
